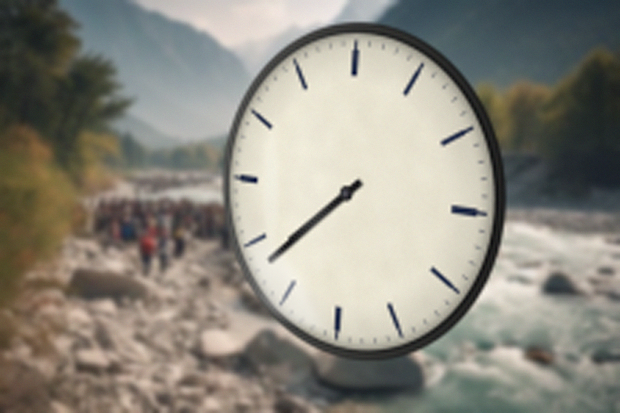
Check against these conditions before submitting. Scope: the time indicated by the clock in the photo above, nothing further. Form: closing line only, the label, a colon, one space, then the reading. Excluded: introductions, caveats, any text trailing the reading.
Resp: 7:38
